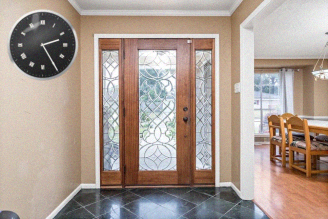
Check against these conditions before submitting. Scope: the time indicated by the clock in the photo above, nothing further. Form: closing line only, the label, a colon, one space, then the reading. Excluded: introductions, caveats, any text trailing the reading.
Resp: 2:25
